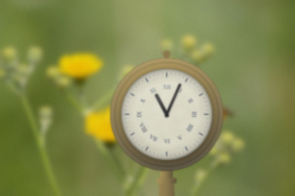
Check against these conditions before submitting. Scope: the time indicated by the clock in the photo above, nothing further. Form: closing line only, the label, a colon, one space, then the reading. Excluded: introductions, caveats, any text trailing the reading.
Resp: 11:04
